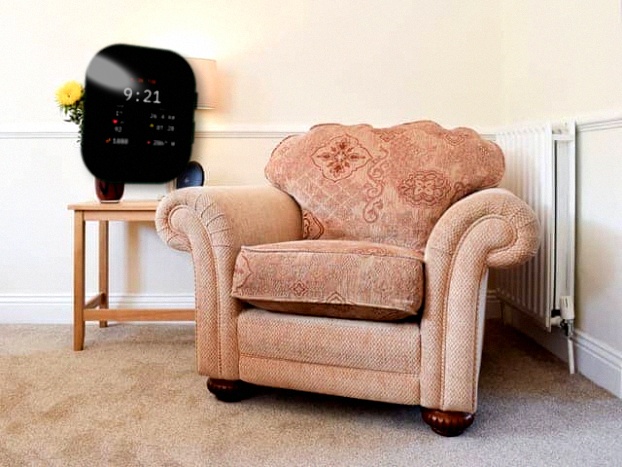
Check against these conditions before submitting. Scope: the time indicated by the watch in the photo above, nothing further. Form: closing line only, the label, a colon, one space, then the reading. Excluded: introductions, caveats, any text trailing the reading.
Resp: 9:21
